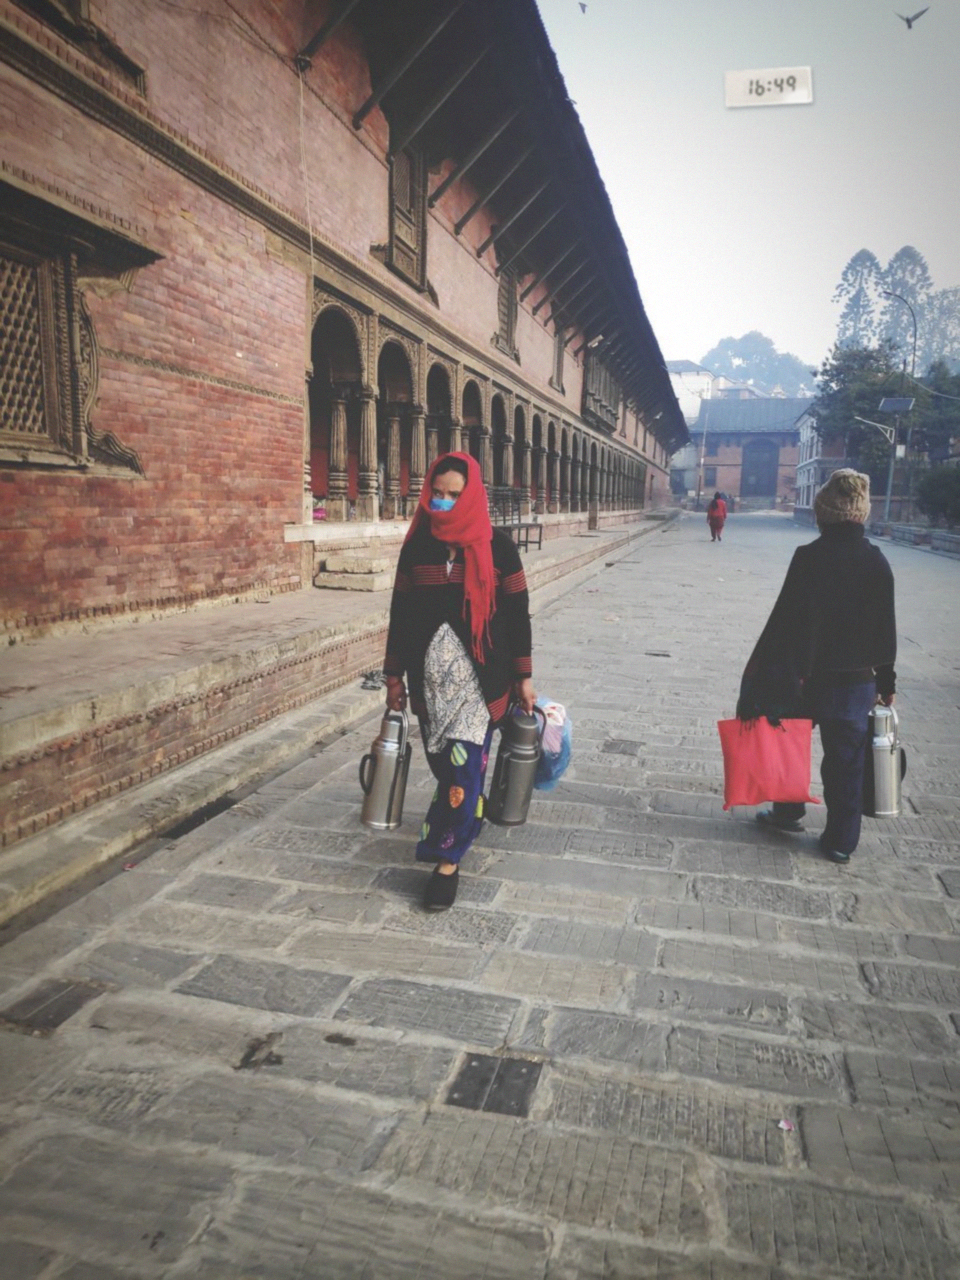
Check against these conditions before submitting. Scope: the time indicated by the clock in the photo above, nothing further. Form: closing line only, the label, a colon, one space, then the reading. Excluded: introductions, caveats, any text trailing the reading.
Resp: 16:49
